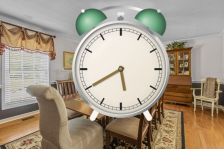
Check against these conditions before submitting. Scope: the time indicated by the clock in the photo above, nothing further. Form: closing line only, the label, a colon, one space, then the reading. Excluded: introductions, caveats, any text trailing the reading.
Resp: 5:40
